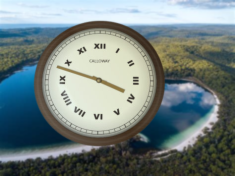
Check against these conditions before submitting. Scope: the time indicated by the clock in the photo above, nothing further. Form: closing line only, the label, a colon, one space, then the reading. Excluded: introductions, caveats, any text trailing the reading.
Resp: 3:48
